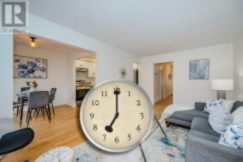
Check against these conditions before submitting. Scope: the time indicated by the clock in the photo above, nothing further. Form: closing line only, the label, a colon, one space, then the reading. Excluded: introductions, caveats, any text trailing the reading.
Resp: 7:00
